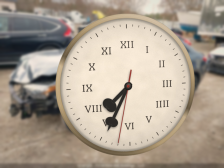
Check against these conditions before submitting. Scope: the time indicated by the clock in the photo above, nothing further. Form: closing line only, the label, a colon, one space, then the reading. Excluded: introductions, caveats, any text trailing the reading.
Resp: 7:34:32
